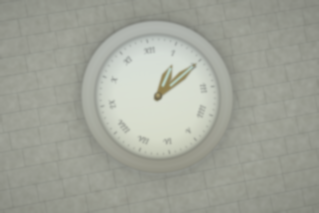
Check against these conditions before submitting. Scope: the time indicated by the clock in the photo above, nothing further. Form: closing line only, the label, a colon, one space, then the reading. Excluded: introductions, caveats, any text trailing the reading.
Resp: 1:10
